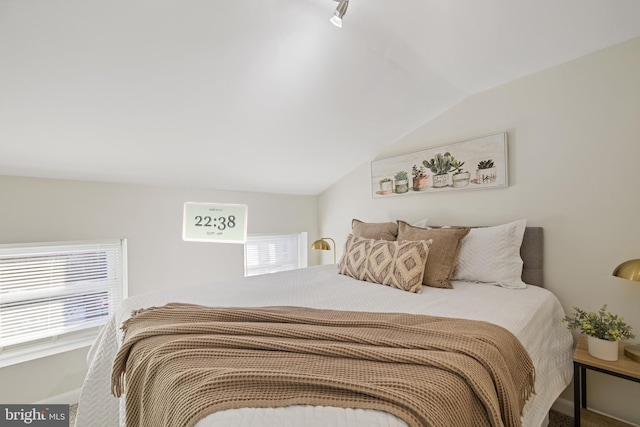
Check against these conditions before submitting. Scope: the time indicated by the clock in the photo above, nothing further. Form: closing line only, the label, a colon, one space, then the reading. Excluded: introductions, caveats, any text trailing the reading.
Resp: 22:38
